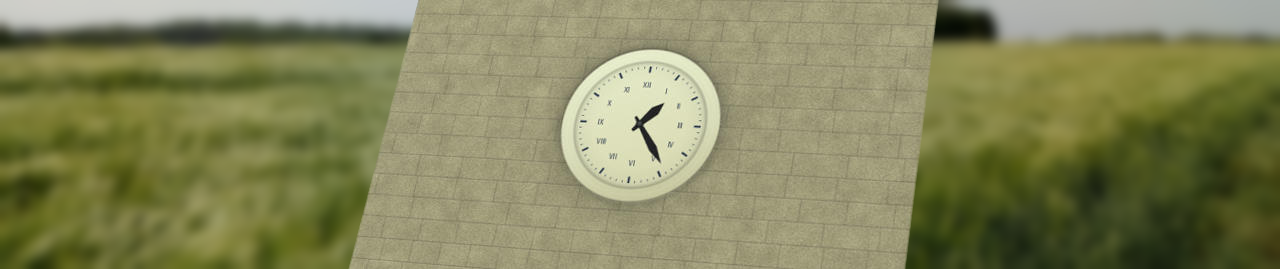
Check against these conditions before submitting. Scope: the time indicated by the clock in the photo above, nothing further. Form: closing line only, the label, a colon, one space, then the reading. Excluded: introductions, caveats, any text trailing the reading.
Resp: 1:24
